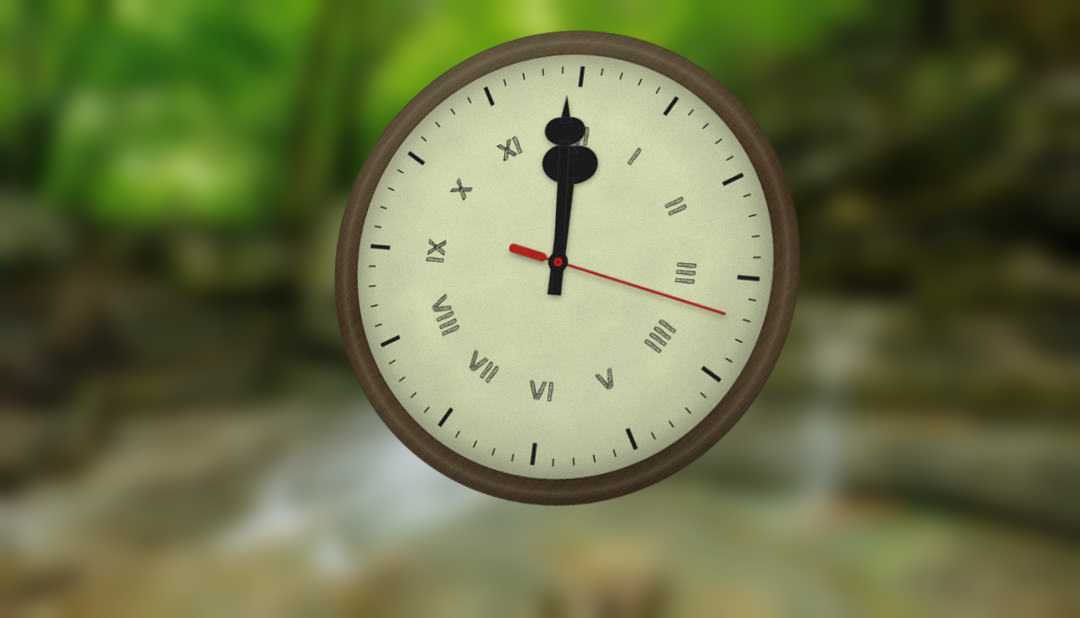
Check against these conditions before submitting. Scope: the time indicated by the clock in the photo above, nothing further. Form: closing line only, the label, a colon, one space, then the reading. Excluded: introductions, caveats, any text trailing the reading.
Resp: 11:59:17
